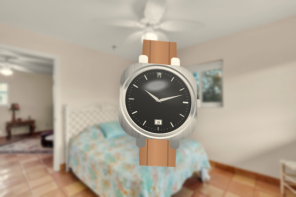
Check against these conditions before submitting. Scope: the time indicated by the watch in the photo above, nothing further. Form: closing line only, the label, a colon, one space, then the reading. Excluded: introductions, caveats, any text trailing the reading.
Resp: 10:12
